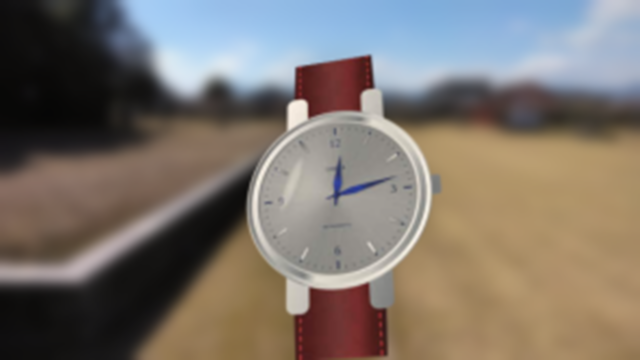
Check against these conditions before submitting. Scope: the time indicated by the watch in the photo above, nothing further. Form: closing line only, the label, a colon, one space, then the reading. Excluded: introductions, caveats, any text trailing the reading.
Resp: 12:13
